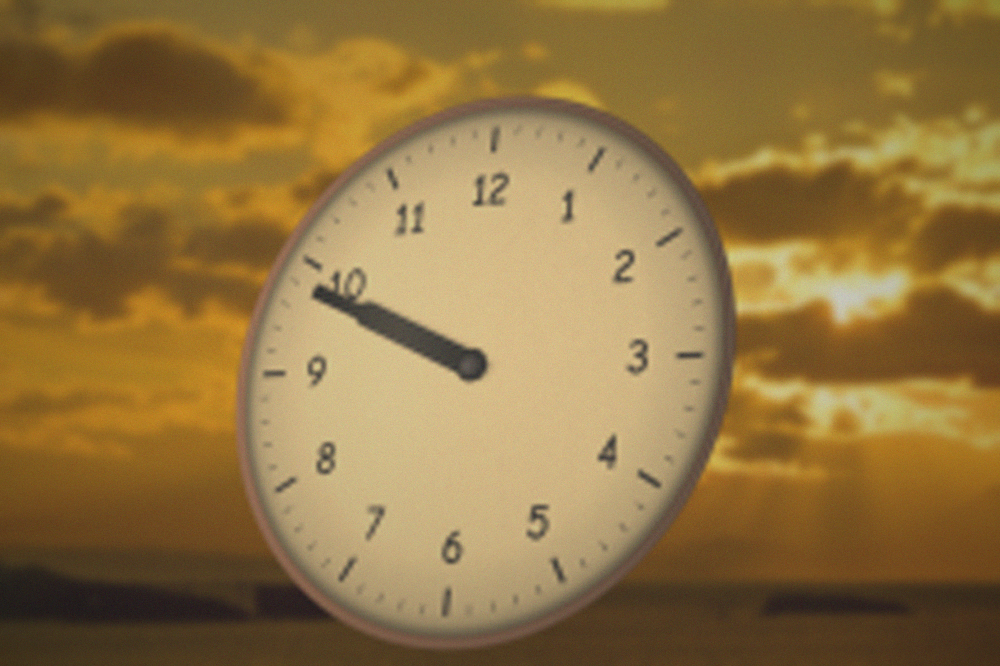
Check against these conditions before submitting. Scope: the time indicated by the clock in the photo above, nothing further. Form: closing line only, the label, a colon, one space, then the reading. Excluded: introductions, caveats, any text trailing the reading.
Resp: 9:49
